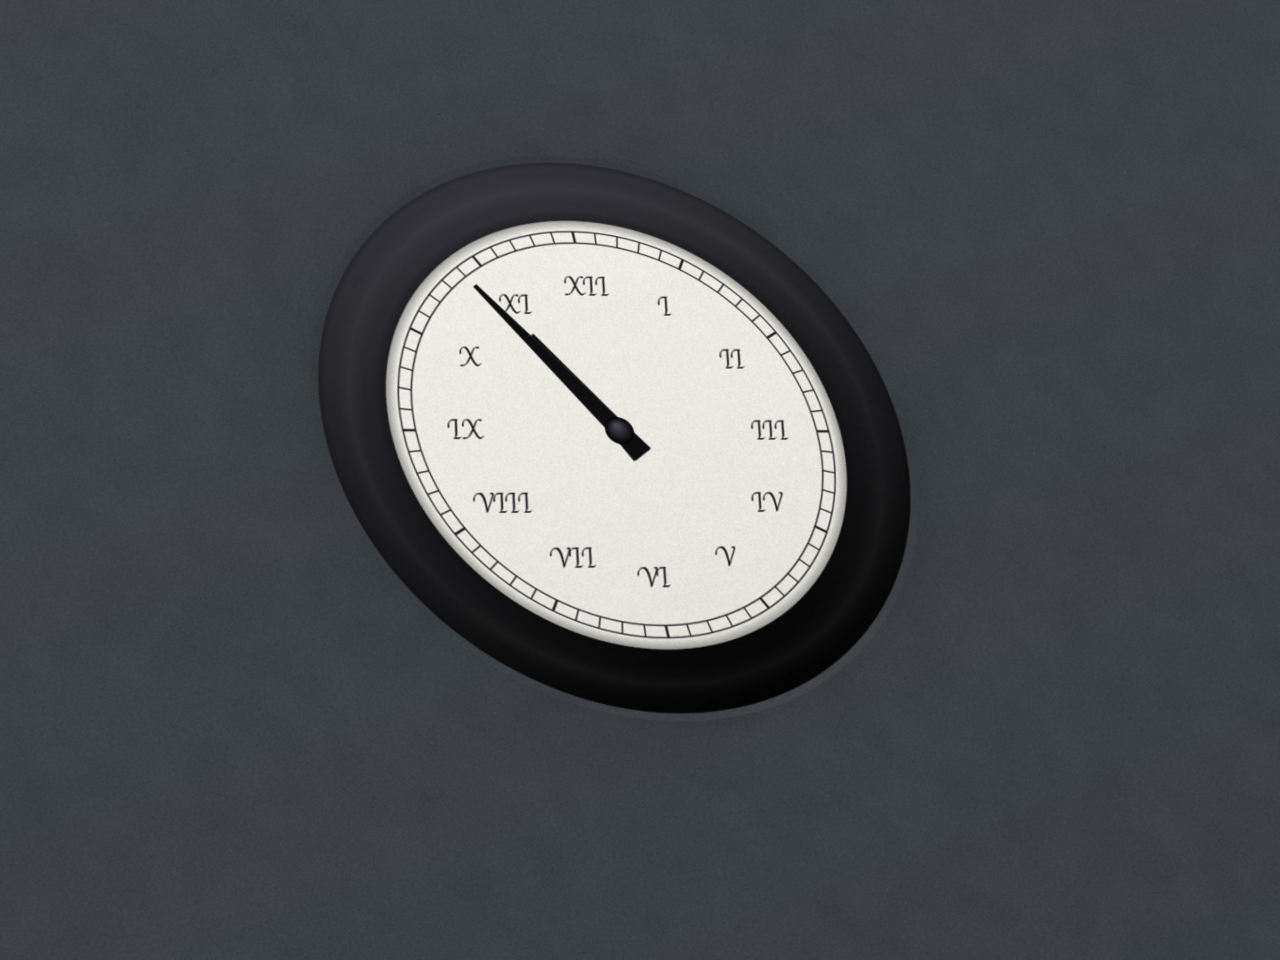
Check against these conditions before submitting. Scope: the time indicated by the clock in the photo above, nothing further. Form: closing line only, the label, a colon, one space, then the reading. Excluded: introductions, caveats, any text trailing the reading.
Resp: 10:54
